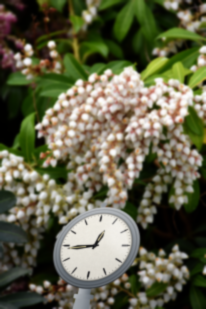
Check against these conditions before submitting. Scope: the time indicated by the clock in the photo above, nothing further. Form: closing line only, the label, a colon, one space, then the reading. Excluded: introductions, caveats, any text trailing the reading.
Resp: 12:44
